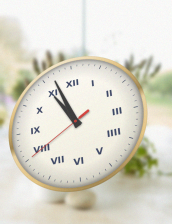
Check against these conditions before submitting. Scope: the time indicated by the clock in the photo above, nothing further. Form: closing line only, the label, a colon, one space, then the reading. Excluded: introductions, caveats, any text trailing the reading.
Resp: 10:56:40
